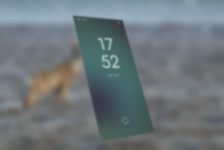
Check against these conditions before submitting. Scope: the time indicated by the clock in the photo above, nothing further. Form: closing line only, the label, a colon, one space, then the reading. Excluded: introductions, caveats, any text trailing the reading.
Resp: 17:52
